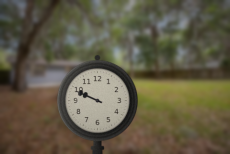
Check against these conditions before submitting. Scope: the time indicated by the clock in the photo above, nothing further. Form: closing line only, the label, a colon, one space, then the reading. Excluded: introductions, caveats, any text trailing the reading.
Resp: 9:49
